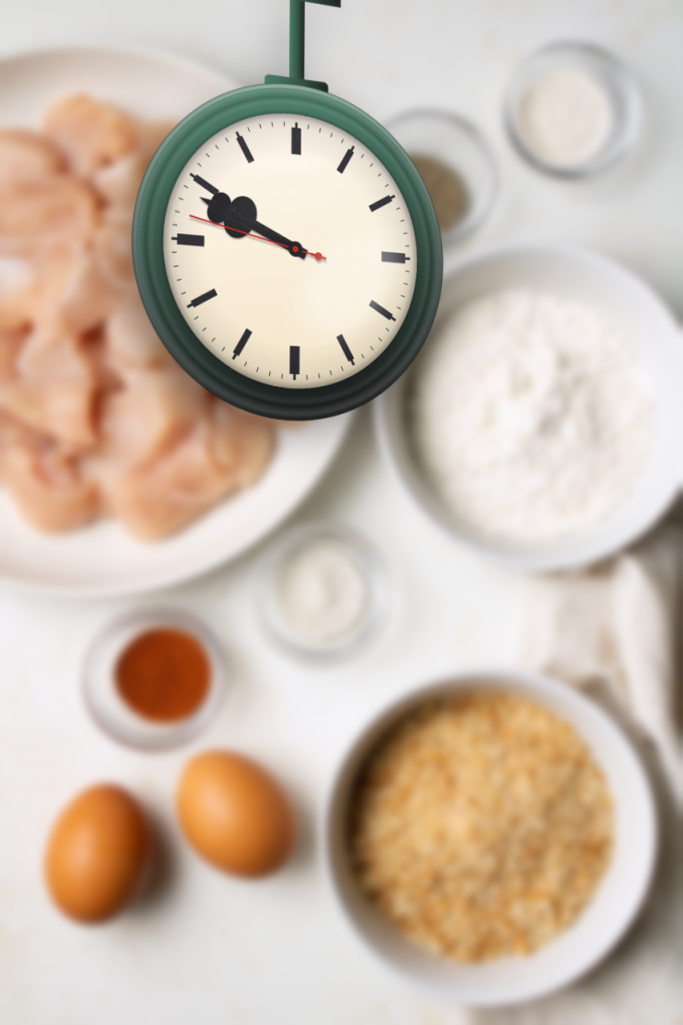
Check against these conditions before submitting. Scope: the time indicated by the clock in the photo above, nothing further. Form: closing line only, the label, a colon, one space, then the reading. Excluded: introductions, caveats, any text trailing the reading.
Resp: 9:48:47
